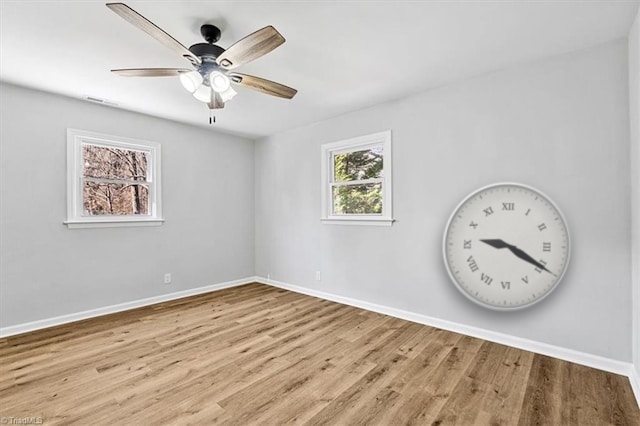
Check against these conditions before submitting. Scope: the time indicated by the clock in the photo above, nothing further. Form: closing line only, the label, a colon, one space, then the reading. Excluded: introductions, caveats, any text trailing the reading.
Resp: 9:20
